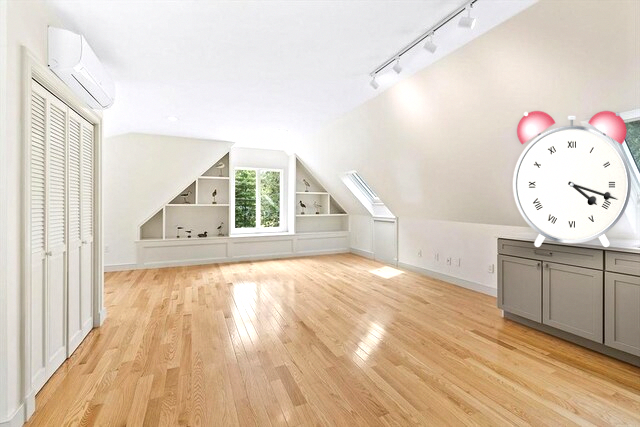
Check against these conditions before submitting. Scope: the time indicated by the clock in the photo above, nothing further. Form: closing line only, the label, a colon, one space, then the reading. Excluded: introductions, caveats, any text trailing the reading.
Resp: 4:18
